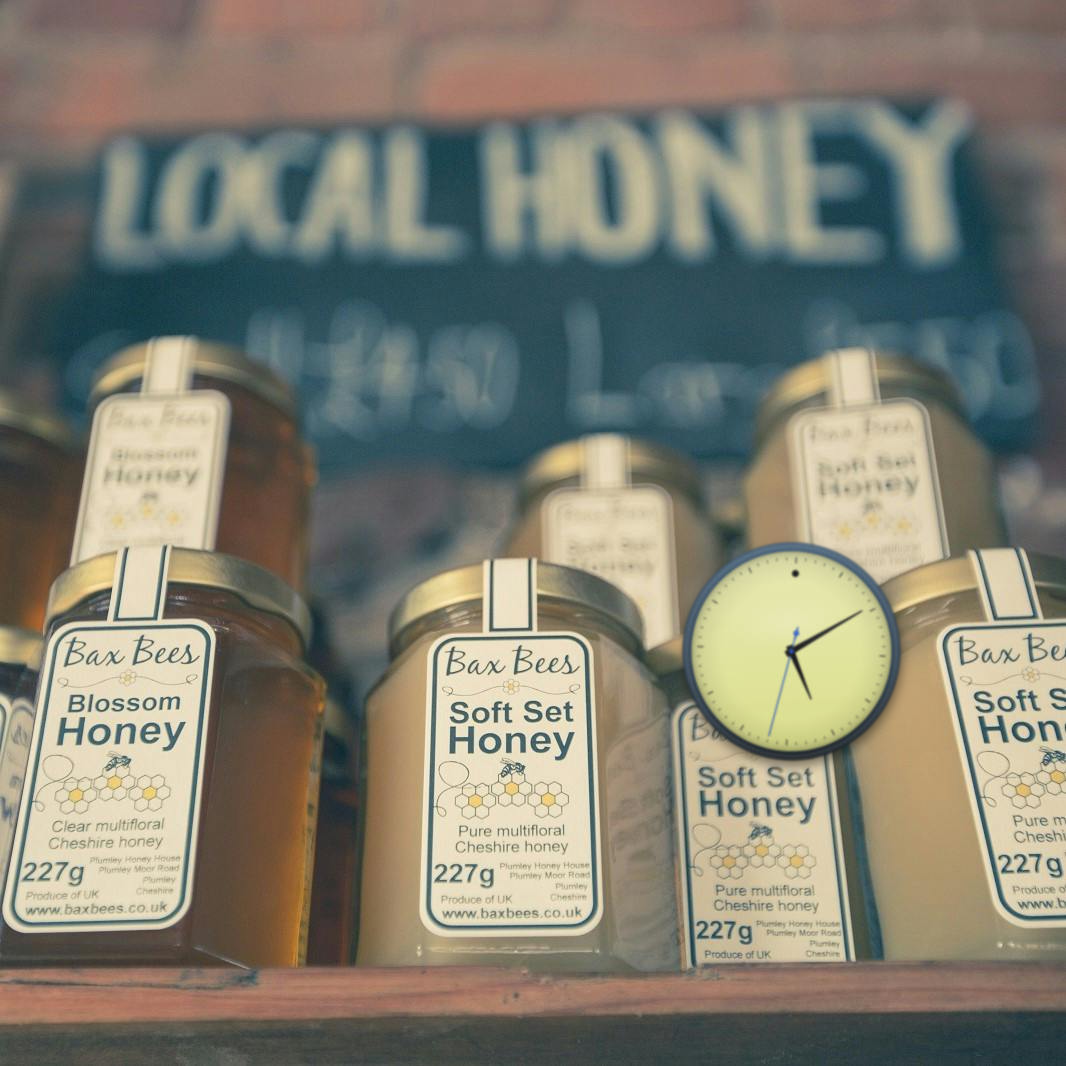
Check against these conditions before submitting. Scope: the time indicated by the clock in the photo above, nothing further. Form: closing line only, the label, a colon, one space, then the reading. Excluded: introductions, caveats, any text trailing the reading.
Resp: 5:09:32
